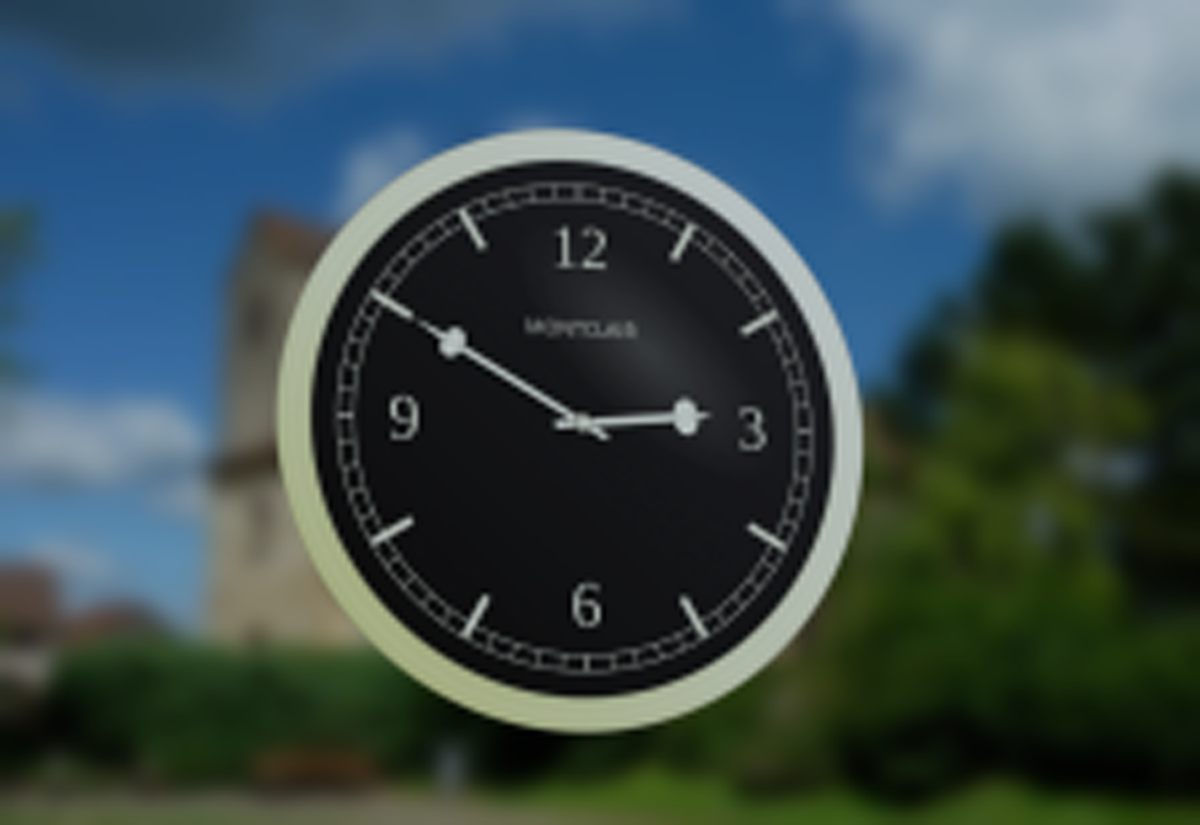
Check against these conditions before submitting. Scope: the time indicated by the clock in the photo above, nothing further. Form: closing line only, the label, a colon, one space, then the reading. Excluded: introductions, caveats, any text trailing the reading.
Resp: 2:50
